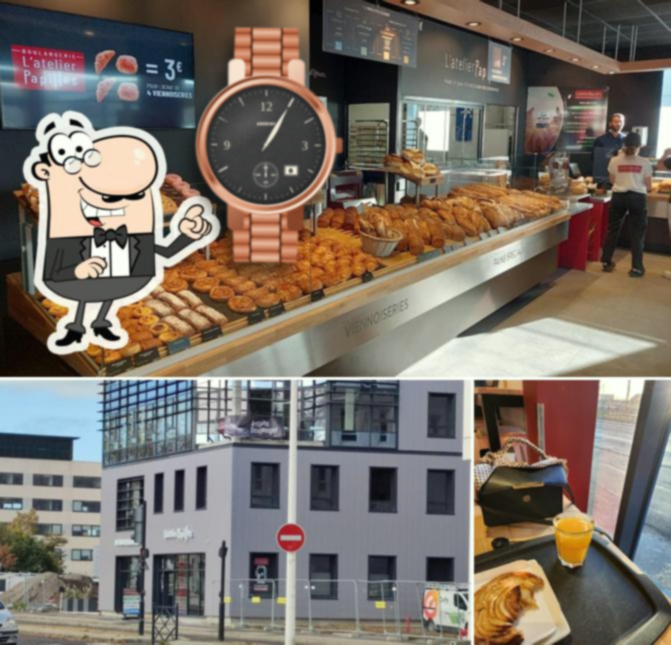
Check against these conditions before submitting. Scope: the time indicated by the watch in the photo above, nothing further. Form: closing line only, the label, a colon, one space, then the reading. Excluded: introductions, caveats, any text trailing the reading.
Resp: 1:05
